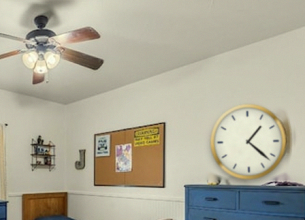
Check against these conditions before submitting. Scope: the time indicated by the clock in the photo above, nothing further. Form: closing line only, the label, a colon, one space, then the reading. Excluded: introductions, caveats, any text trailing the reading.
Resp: 1:22
